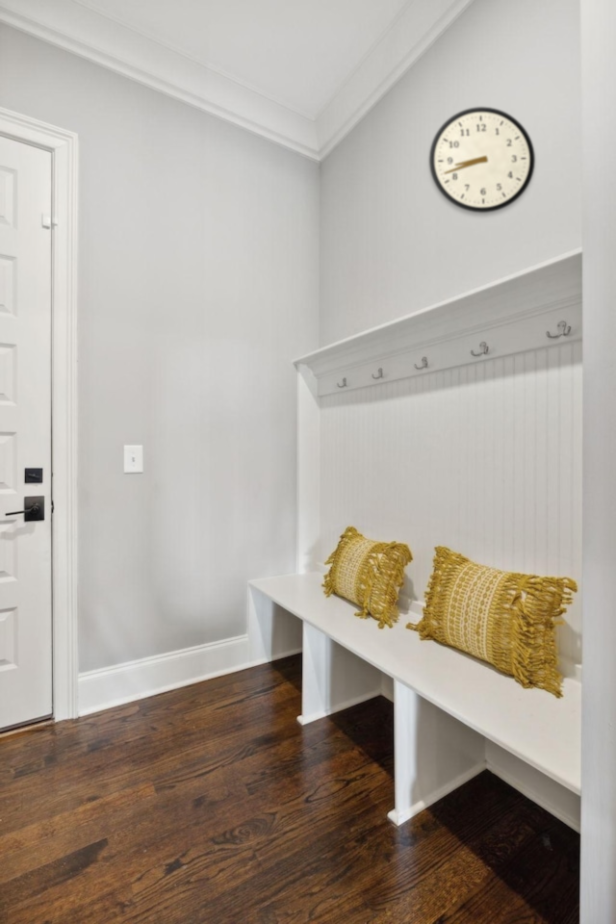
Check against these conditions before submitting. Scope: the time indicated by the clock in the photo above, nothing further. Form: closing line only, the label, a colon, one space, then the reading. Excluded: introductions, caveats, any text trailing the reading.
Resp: 8:42
